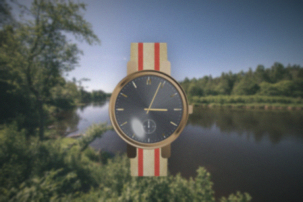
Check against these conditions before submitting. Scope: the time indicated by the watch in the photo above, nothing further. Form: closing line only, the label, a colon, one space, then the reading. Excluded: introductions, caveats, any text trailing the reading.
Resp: 3:04
